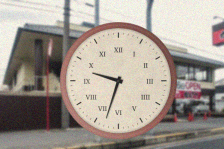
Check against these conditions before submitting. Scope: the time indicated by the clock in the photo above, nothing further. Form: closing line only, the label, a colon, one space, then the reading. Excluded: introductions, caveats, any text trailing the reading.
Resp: 9:33
